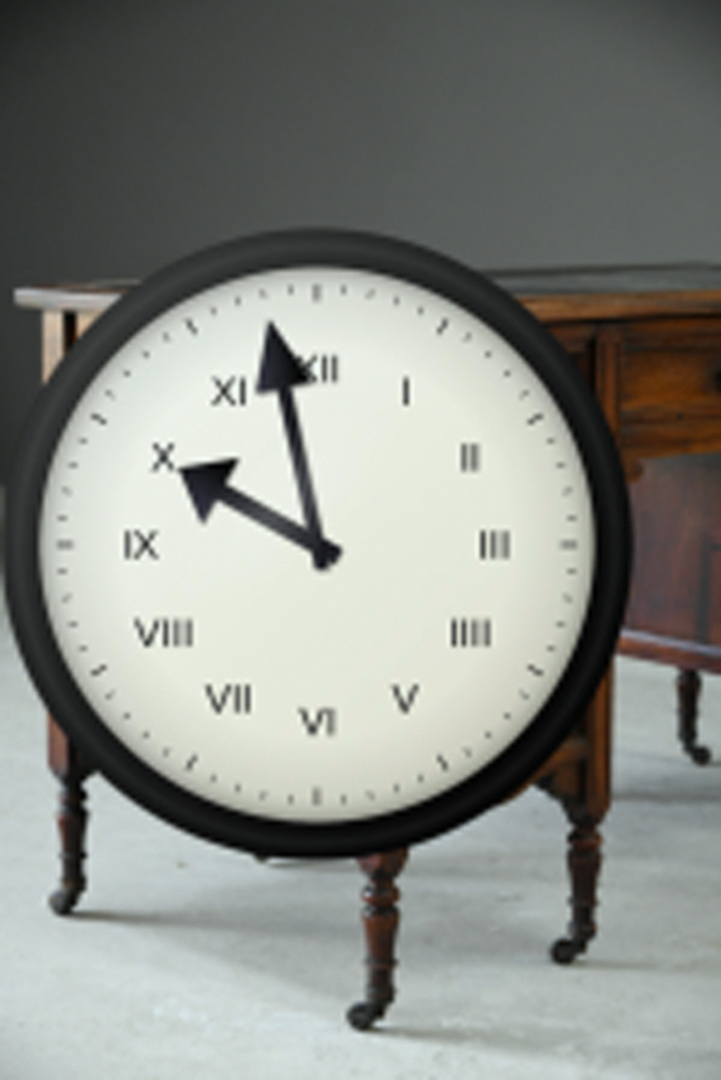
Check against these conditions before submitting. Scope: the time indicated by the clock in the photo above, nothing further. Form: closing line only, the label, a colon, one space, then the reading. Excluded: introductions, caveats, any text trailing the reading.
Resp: 9:58
